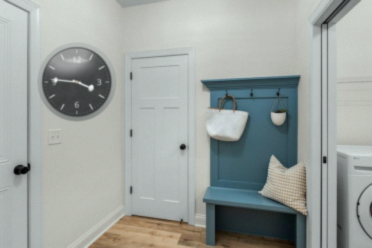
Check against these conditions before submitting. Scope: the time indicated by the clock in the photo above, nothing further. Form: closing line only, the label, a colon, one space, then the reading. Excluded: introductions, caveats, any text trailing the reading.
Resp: 3:46
